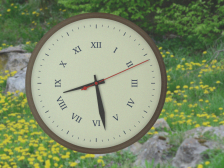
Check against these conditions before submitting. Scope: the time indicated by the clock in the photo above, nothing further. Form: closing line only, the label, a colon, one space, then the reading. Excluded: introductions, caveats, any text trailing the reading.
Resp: 8:28:11
